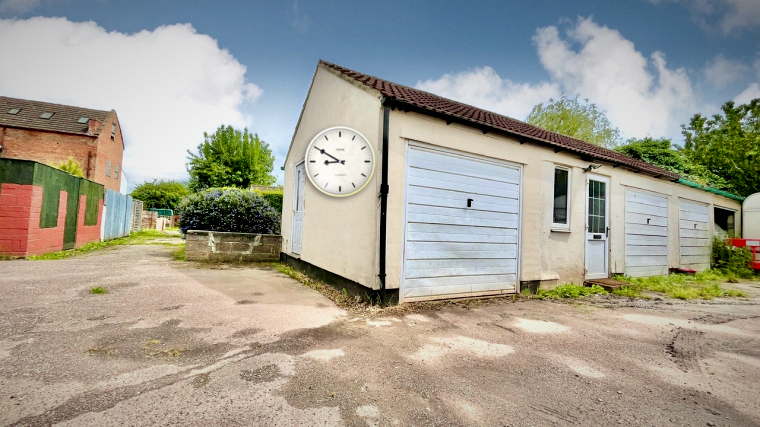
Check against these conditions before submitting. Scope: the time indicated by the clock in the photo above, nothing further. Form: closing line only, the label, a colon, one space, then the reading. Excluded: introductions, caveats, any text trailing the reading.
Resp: 8:50
